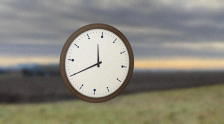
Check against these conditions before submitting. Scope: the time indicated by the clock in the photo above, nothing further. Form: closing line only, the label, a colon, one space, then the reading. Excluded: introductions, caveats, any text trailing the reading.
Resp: 11:40
